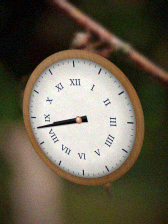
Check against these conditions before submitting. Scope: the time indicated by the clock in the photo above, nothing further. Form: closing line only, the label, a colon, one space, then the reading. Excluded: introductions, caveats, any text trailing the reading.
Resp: 8:43
